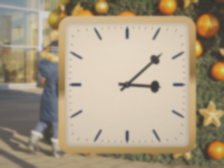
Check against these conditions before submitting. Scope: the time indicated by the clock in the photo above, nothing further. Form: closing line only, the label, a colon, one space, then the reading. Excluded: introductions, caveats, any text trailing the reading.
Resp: 3:08
